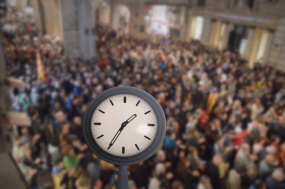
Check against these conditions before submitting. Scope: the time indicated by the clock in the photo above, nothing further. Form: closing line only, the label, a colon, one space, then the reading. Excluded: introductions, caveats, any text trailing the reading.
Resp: 1:35
